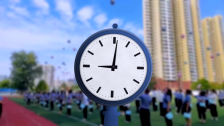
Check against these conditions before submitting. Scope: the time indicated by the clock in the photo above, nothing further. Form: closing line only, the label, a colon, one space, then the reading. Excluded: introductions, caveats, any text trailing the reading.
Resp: 9:01
